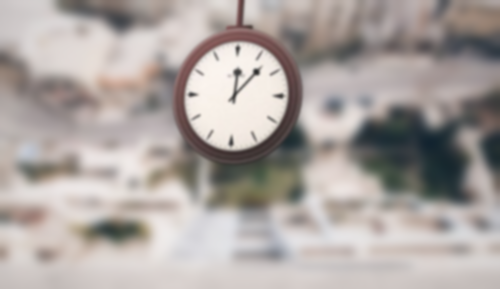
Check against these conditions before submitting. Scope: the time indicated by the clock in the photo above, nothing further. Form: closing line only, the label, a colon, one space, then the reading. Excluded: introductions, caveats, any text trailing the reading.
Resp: 12:07
